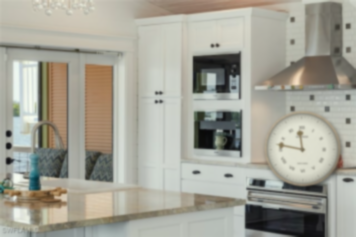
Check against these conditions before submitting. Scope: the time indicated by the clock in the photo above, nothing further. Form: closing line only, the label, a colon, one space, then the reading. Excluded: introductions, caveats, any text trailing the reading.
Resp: 11:47
